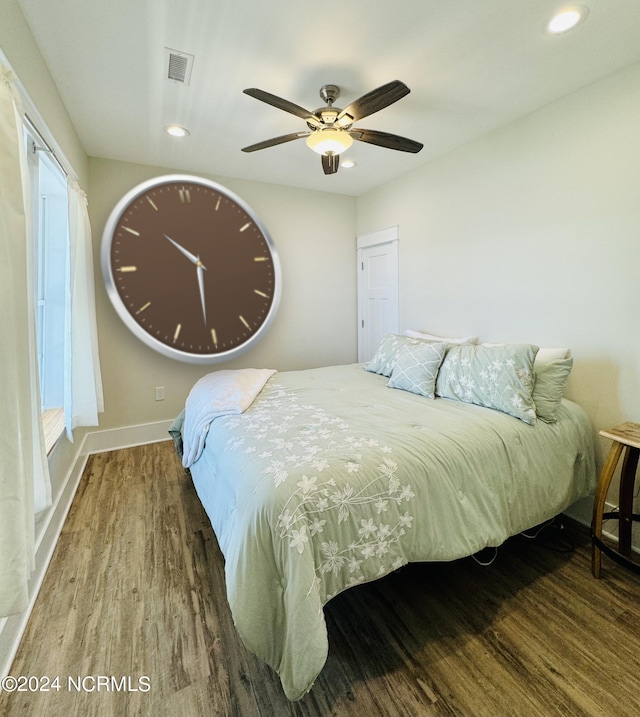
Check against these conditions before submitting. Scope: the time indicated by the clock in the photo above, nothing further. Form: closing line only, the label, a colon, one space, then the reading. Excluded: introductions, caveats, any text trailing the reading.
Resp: 10:31
